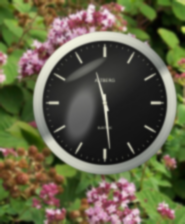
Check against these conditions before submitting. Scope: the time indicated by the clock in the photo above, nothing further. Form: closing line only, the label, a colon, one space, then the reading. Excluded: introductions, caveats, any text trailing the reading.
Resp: 11:29
